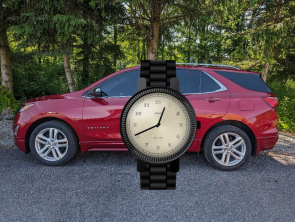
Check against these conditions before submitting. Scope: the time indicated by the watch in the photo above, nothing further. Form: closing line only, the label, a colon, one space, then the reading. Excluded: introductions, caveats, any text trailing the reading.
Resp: 12:41
